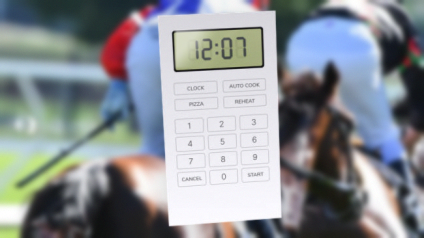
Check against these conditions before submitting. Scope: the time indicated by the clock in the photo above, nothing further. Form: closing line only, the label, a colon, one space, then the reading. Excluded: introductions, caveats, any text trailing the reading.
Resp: 12:07
